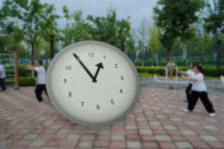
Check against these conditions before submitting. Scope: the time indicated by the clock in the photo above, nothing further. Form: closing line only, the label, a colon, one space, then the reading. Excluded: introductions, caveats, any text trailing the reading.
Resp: 12:55
